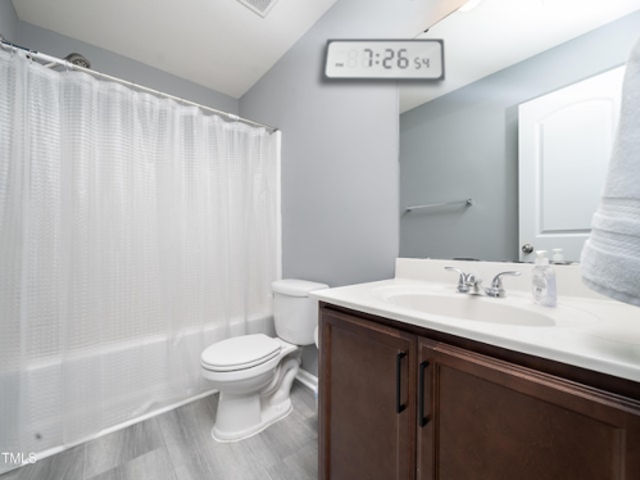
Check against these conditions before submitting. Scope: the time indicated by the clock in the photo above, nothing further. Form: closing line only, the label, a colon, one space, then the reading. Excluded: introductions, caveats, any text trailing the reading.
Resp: 7:26:54
